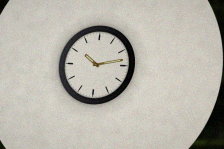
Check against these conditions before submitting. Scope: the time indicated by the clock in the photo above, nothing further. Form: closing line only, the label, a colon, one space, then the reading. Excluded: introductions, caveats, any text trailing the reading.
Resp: 10:13
